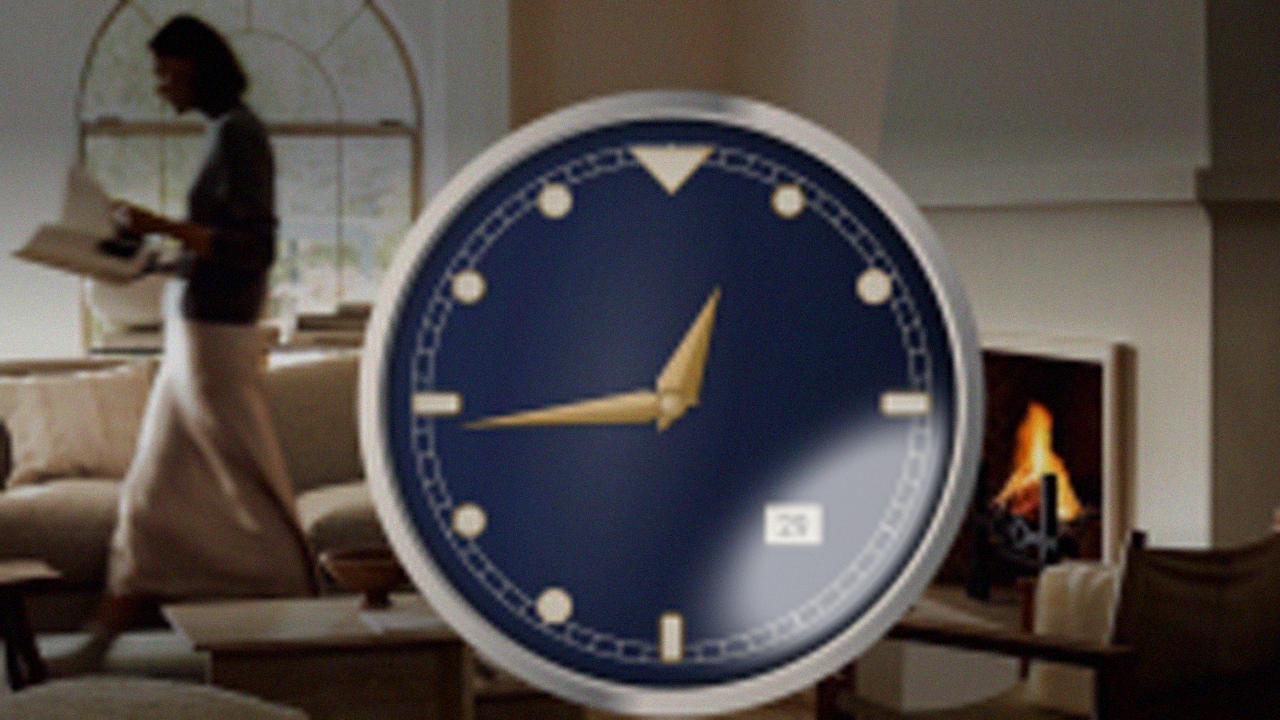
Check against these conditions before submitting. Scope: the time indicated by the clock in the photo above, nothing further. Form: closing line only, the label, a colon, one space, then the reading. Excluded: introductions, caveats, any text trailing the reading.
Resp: 12:44
